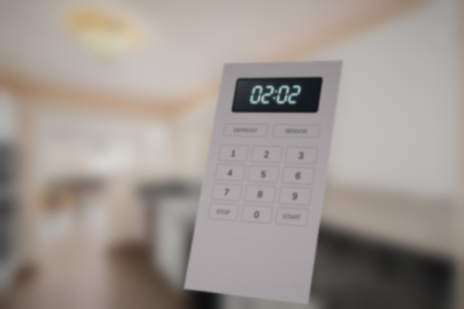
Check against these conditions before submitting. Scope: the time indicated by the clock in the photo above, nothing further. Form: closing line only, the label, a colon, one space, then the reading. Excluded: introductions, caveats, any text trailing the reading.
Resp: 2:02
